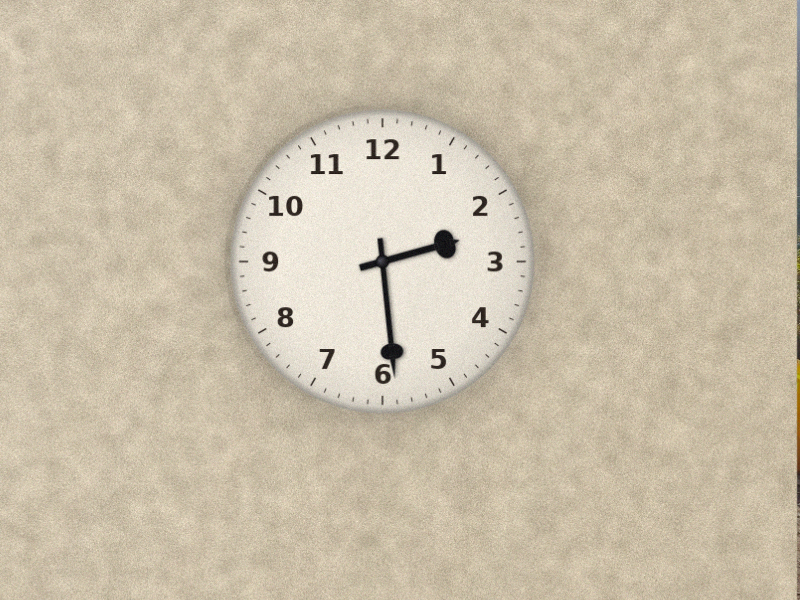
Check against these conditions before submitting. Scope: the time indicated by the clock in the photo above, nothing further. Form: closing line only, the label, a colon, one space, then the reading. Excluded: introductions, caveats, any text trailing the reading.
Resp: 2:29
